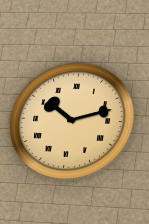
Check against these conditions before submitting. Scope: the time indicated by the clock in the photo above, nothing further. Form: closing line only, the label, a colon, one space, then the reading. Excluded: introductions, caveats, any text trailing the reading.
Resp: 10:12
